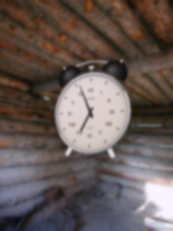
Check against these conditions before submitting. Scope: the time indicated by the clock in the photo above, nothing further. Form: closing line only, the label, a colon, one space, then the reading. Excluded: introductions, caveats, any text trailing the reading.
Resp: 6:56
